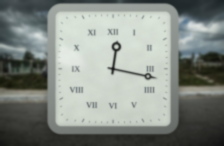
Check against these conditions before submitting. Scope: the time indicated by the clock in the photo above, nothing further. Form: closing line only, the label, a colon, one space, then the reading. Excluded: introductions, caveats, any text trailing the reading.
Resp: 12:17
